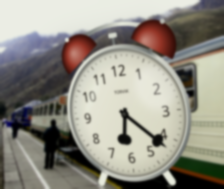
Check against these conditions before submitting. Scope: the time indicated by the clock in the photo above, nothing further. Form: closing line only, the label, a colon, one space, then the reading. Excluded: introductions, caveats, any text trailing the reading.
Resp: 6:22
